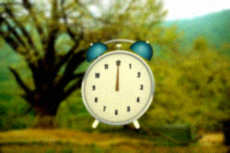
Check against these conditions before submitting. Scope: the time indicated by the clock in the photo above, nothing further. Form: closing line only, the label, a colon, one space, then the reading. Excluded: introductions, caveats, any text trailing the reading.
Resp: 12:00
